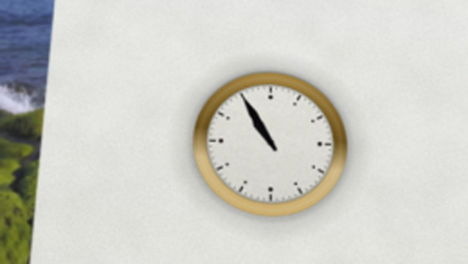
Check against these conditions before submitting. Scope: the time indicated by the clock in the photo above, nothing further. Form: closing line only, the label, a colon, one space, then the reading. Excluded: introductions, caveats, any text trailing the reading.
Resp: 10:55
